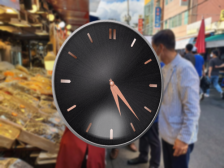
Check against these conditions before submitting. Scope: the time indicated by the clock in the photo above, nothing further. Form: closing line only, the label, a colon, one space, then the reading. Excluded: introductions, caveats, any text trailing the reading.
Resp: 5:23
